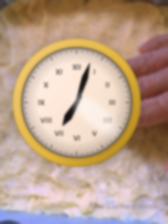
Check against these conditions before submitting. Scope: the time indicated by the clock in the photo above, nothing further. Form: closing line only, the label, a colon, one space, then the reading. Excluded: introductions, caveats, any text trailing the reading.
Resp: 7:03
